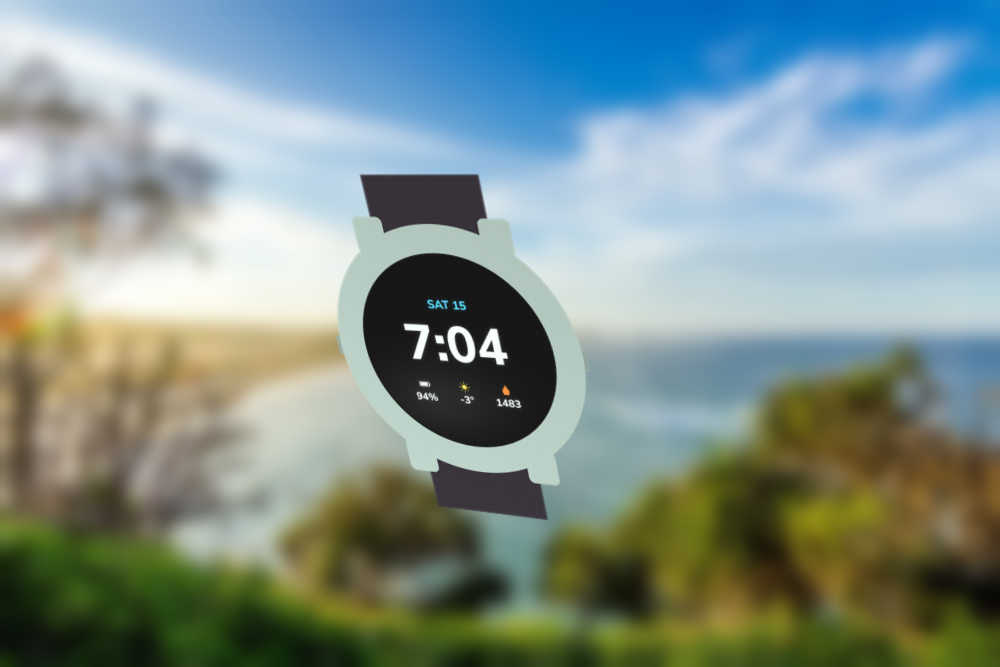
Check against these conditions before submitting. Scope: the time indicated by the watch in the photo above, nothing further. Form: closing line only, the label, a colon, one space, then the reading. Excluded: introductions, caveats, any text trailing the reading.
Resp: 7:04
